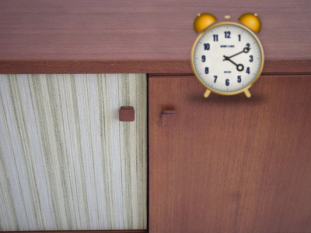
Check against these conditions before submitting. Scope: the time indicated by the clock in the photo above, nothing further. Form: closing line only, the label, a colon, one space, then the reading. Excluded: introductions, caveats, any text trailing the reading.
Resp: 4:11
